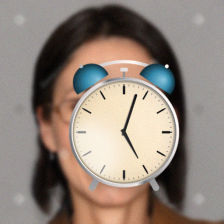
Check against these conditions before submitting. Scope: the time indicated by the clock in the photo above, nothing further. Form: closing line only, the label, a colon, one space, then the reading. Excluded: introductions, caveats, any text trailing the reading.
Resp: 5:03
